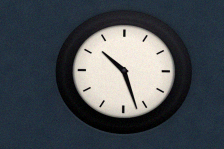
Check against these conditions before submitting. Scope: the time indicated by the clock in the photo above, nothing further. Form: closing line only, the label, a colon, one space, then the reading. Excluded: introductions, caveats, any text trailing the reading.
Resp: 10:27
